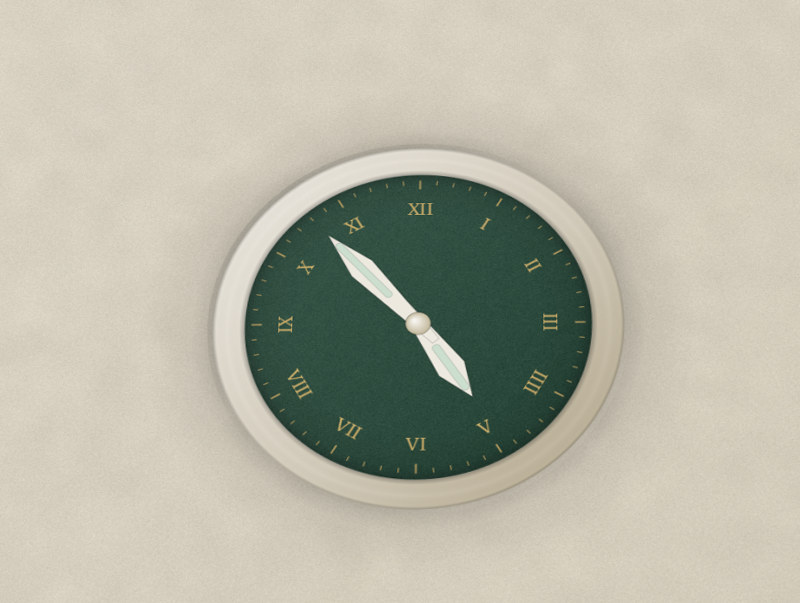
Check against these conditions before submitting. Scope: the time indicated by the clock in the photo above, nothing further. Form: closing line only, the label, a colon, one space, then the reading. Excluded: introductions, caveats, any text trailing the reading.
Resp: 4:53
